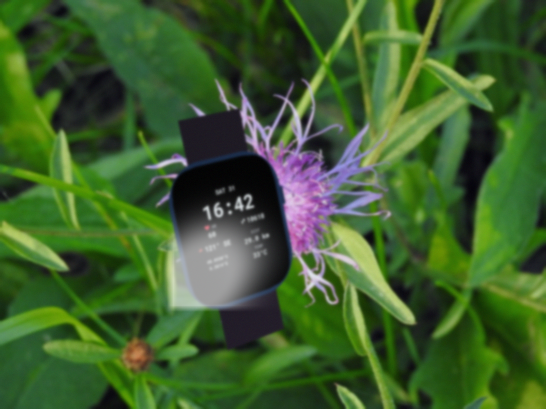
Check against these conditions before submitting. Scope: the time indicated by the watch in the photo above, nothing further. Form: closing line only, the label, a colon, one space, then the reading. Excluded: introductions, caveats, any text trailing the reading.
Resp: 16:42
